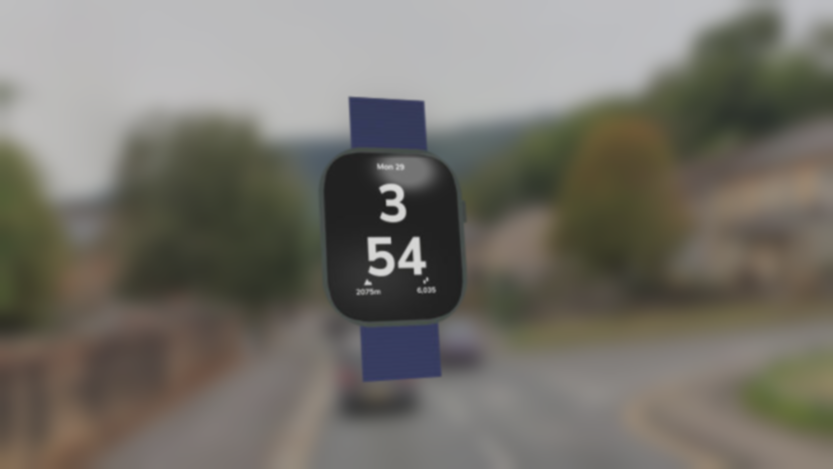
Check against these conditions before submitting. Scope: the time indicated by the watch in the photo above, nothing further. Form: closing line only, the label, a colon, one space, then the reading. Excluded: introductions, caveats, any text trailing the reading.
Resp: 3:54
